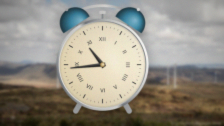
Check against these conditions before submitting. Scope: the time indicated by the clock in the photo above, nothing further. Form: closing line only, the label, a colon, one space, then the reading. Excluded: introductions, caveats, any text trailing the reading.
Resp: 10:44
